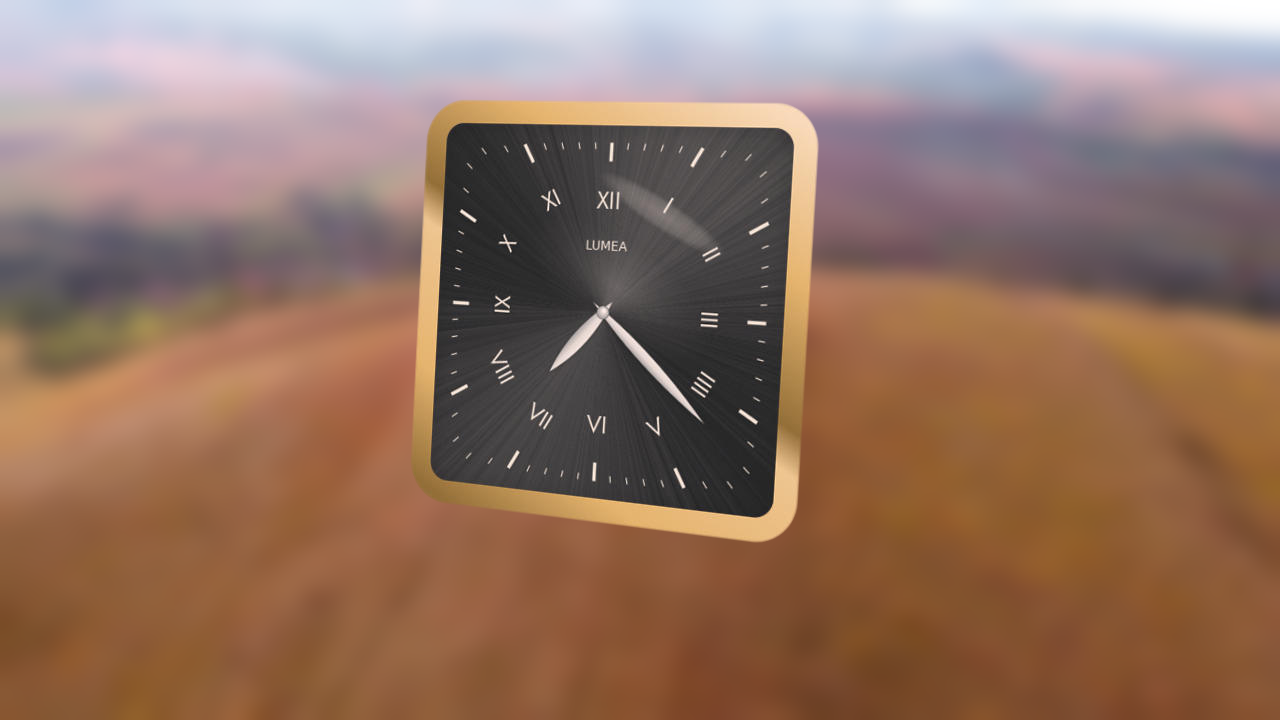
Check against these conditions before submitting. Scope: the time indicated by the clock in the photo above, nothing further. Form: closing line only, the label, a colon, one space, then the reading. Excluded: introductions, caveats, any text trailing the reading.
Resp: 7:22
